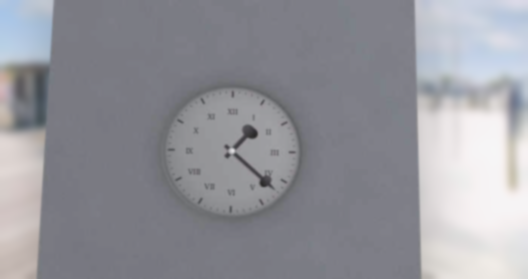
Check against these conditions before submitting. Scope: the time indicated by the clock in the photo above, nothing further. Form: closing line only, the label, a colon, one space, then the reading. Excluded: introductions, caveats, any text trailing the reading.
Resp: 1:22
